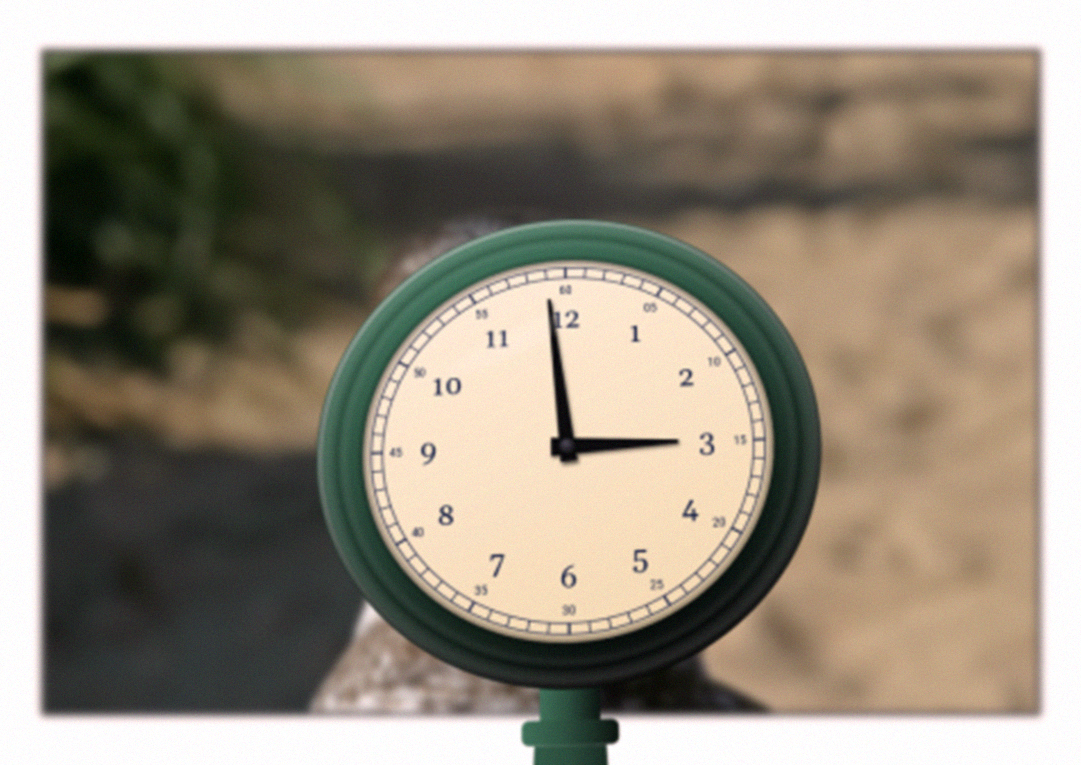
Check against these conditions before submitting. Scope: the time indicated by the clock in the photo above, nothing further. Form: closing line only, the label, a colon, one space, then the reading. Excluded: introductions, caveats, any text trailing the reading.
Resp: 2:59
